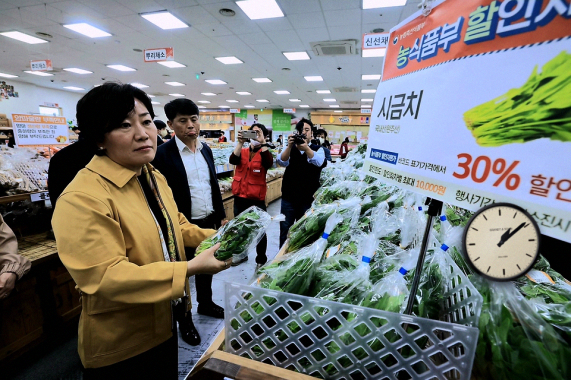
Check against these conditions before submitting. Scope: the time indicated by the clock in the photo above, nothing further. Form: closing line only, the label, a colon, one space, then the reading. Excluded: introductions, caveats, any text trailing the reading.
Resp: 1:09
